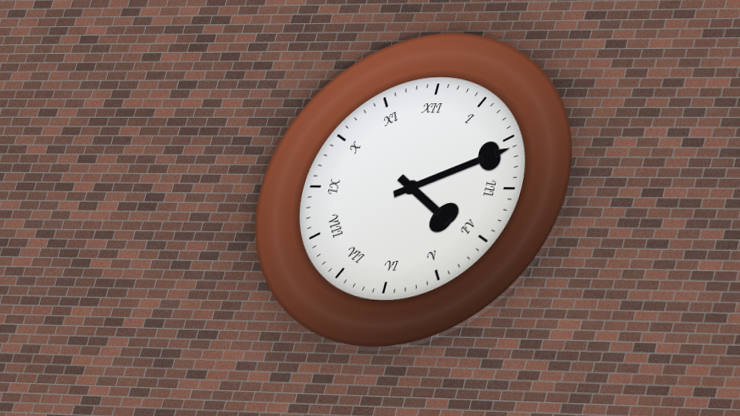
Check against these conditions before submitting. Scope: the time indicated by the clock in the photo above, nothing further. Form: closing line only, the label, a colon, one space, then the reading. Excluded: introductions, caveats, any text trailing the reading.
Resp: 4:11
